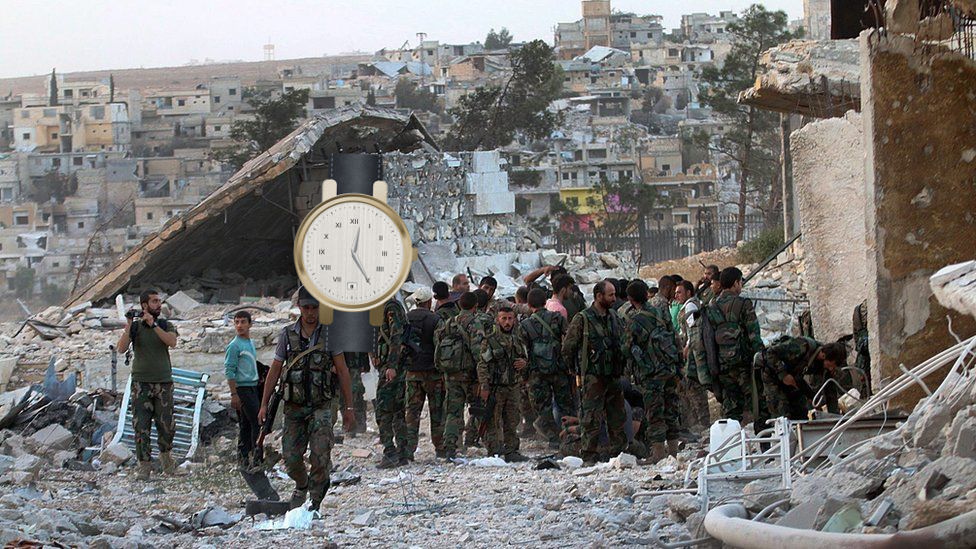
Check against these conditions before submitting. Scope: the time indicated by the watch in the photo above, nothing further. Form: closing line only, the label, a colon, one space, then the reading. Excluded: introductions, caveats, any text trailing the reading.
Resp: 12:25
